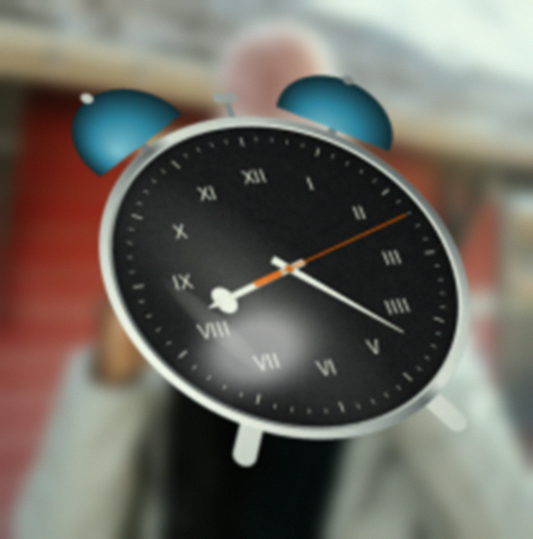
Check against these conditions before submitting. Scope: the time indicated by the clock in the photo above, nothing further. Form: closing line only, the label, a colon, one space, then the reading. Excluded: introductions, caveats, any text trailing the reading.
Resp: 8:22:12
